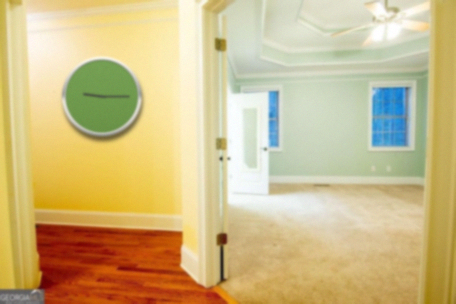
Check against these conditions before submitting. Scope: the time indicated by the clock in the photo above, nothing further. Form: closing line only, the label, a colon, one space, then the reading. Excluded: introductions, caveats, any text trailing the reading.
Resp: 9:15
